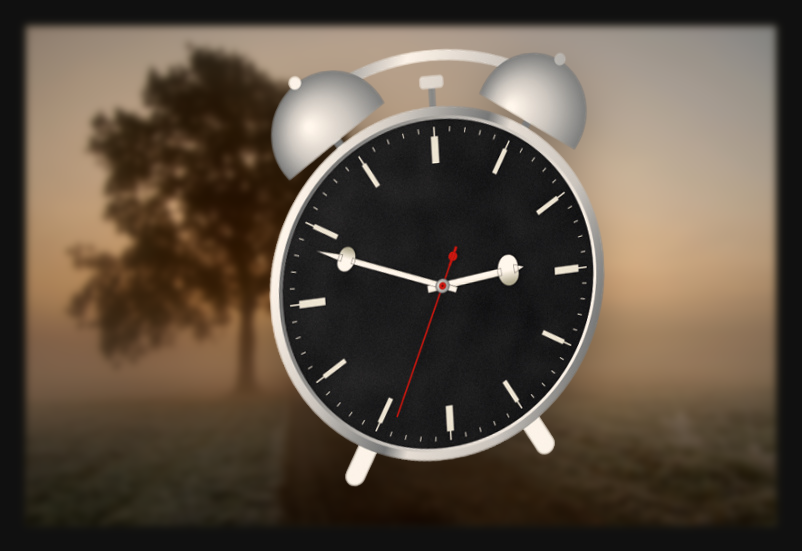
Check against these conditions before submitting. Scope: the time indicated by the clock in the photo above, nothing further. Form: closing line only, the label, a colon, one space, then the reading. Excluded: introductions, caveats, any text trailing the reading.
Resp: 2:48:34
